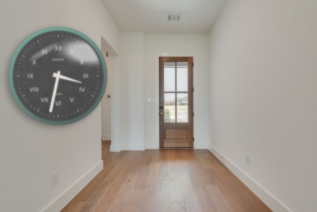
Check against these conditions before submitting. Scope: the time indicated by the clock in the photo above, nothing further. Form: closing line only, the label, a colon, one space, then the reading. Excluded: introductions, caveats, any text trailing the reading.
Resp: 3:32
